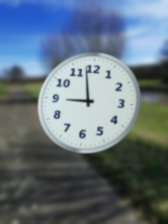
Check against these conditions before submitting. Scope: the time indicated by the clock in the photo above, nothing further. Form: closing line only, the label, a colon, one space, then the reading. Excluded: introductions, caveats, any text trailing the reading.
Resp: 8:58
